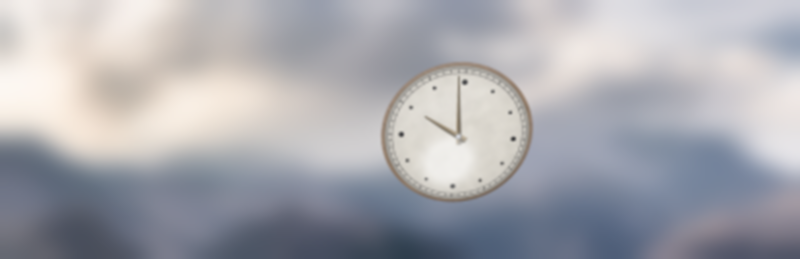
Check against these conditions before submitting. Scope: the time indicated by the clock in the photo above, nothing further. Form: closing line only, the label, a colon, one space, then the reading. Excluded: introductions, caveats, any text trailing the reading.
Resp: 9:59
